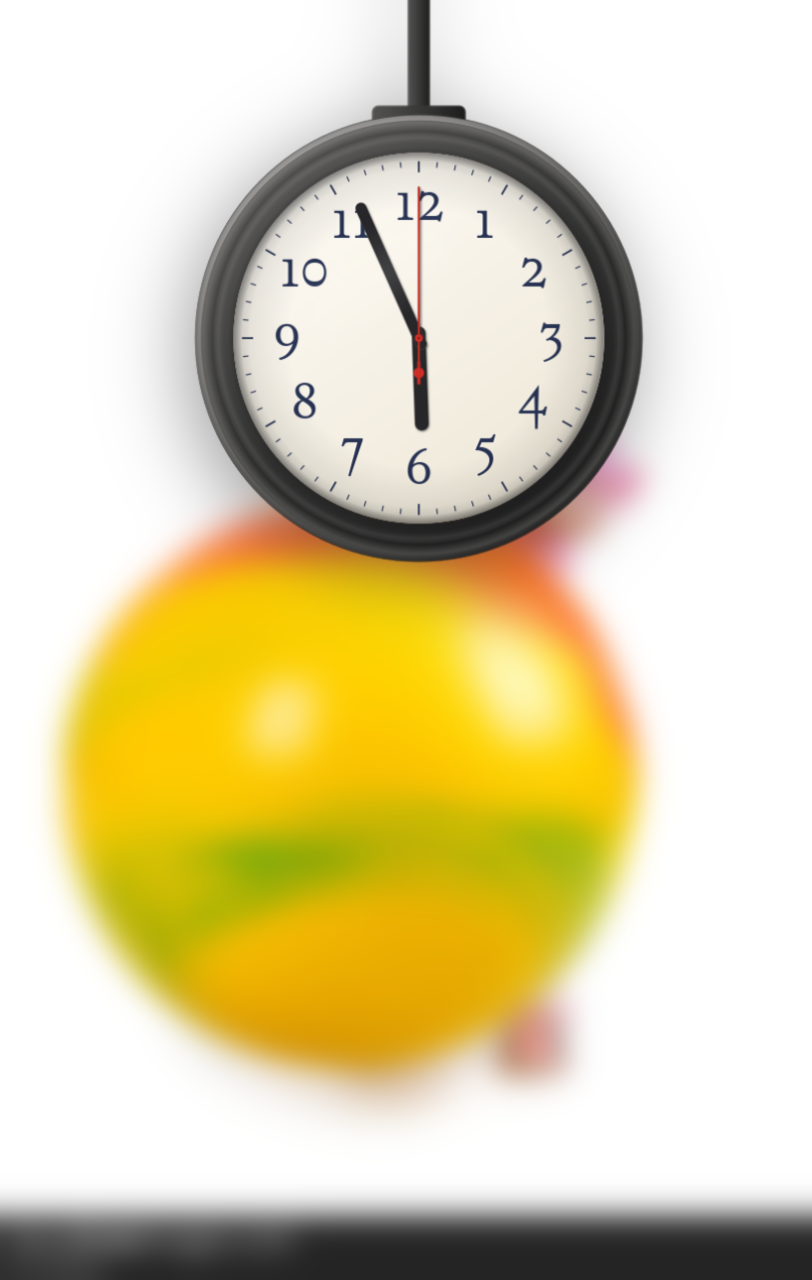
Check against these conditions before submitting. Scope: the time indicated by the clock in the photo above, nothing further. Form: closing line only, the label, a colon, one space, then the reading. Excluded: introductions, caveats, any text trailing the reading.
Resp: 5:56:00
